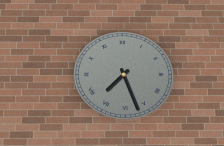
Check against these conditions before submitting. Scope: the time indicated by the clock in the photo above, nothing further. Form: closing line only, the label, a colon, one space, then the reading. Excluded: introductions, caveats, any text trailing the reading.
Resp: 7:27
